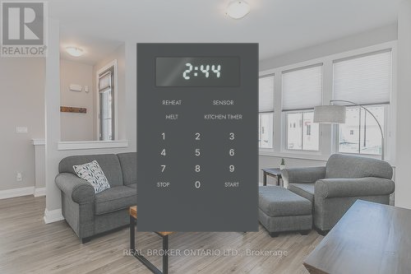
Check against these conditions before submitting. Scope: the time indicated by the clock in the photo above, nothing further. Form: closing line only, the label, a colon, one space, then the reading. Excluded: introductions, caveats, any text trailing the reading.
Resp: 2:44
